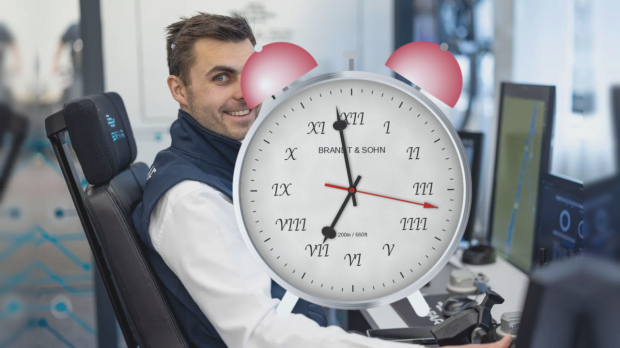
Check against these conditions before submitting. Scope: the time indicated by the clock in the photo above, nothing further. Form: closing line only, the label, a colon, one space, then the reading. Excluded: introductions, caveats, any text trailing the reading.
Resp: 6:58:17
